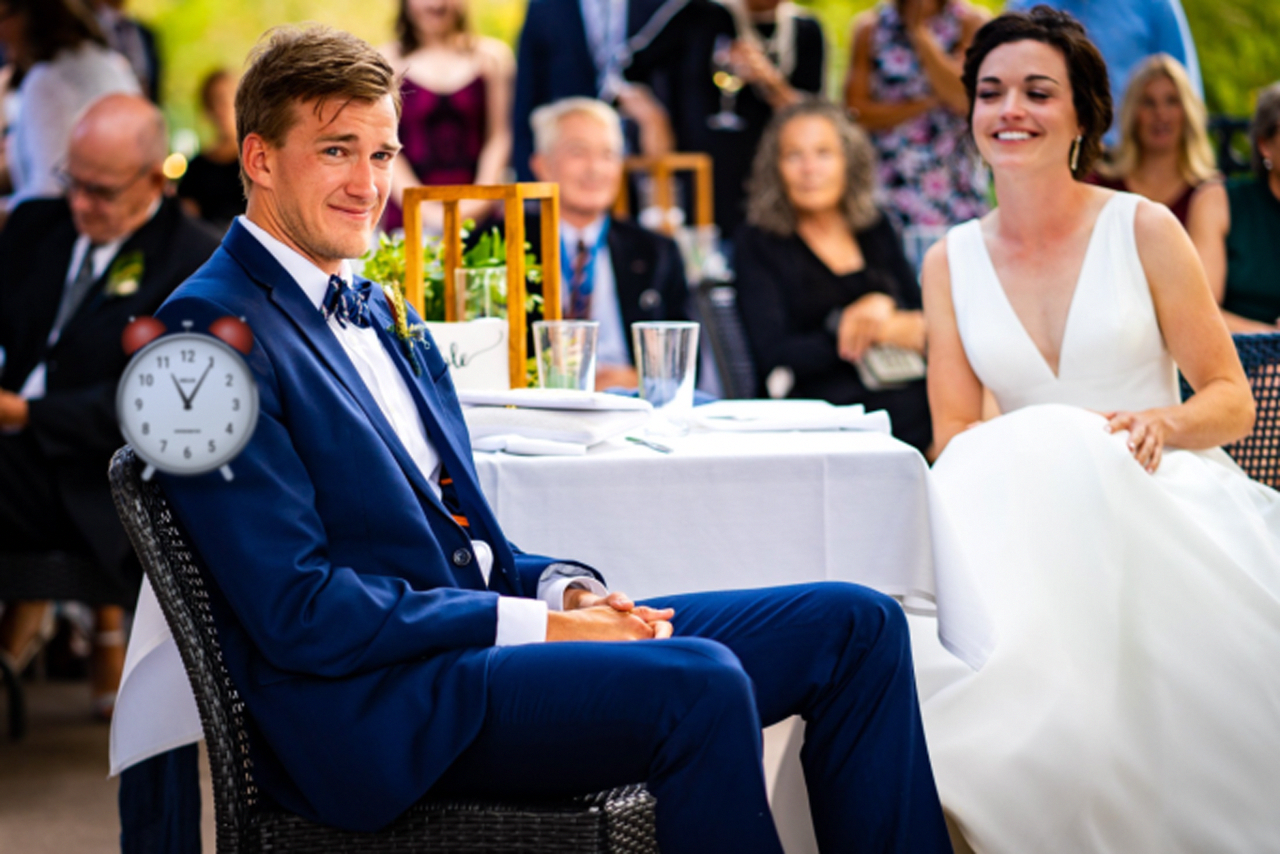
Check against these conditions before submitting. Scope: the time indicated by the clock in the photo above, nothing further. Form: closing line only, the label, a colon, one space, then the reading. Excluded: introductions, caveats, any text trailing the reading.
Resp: 11:05
